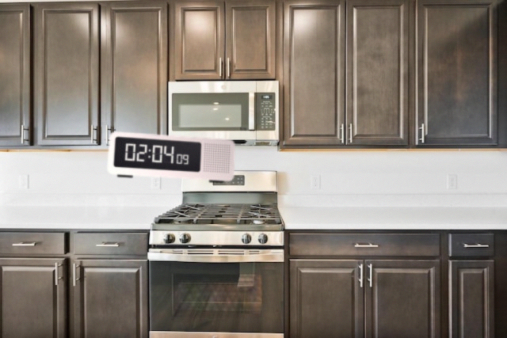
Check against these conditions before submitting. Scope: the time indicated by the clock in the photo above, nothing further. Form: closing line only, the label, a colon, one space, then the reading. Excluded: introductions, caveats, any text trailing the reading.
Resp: 2:04
